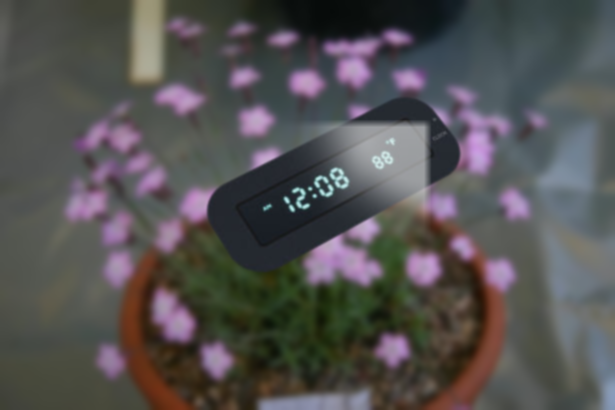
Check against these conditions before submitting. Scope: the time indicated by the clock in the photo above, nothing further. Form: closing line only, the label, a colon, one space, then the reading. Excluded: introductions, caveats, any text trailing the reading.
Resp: 12:08
